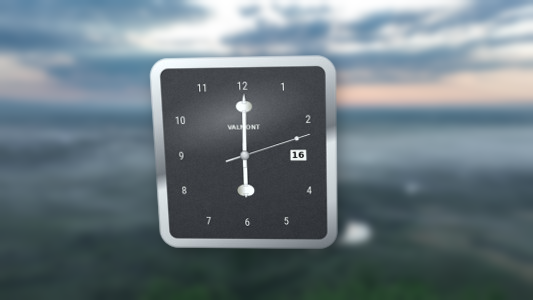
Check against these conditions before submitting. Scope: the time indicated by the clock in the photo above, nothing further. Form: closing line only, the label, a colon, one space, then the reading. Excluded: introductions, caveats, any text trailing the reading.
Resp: 6:00:12
